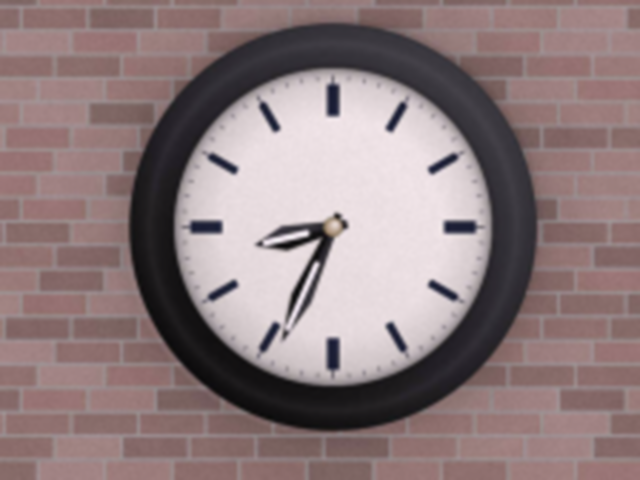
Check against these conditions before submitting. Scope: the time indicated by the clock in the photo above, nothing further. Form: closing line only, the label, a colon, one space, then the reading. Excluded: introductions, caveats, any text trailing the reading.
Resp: 8:34
